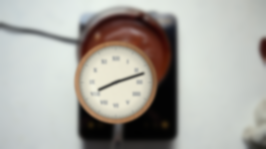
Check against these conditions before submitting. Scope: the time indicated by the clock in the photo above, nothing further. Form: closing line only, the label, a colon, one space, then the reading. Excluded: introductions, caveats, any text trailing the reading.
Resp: 8:12
